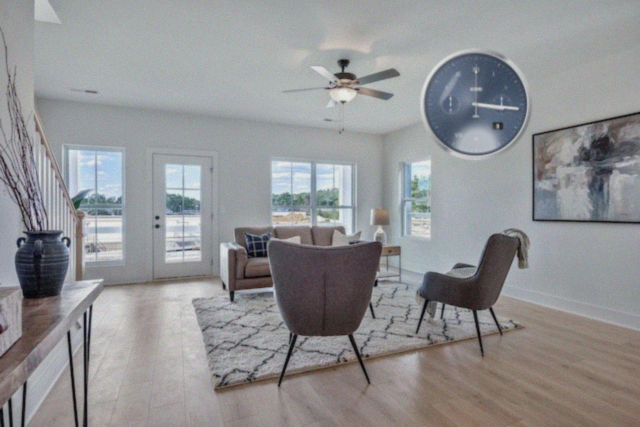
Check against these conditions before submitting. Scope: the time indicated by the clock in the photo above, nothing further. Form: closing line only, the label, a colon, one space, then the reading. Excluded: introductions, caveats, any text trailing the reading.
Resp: 3:16
